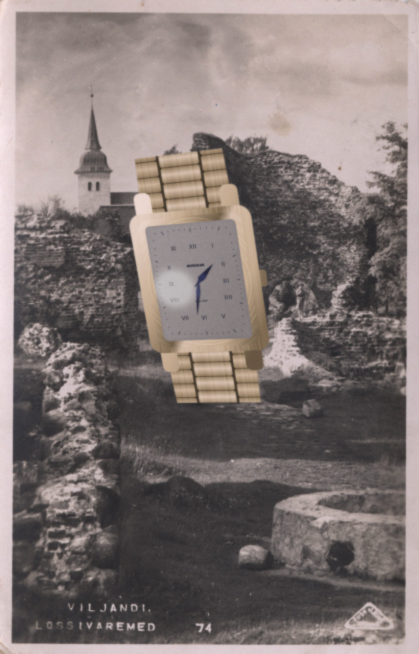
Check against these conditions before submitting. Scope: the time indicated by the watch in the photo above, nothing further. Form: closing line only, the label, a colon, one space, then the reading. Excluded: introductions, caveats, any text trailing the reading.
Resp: 1:32
